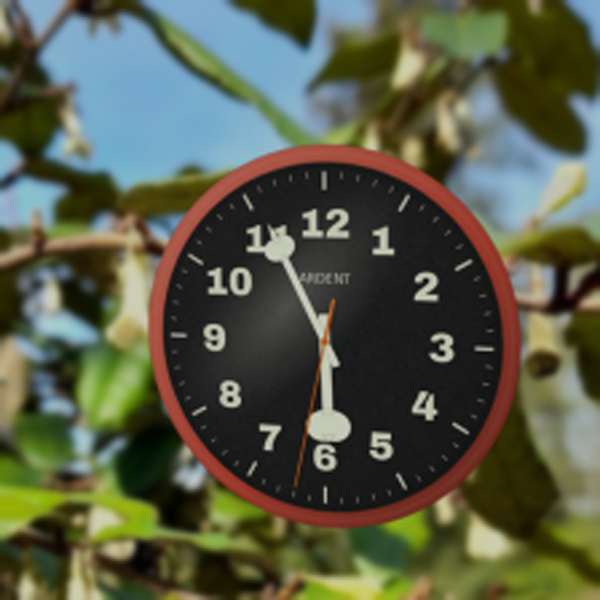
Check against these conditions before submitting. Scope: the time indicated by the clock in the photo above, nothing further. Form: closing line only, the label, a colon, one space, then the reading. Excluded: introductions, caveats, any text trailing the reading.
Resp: 5:55:32
